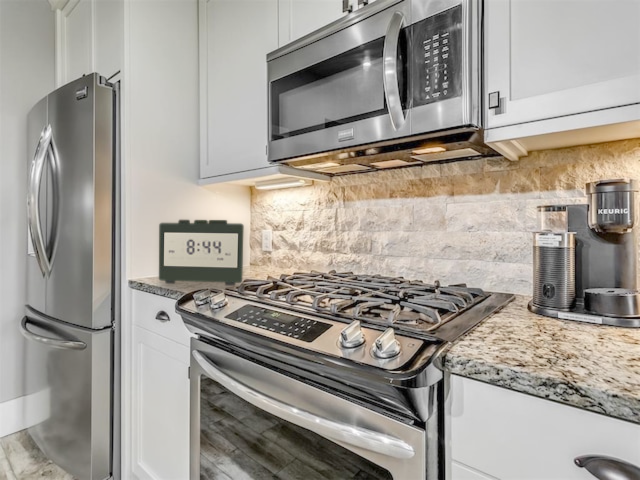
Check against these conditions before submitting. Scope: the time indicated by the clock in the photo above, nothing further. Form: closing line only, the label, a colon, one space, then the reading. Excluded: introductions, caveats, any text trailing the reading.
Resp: 8:44
